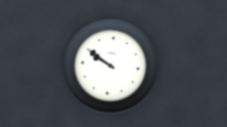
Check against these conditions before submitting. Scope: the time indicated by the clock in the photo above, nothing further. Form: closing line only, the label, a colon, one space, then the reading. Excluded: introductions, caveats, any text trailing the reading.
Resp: 9:50
